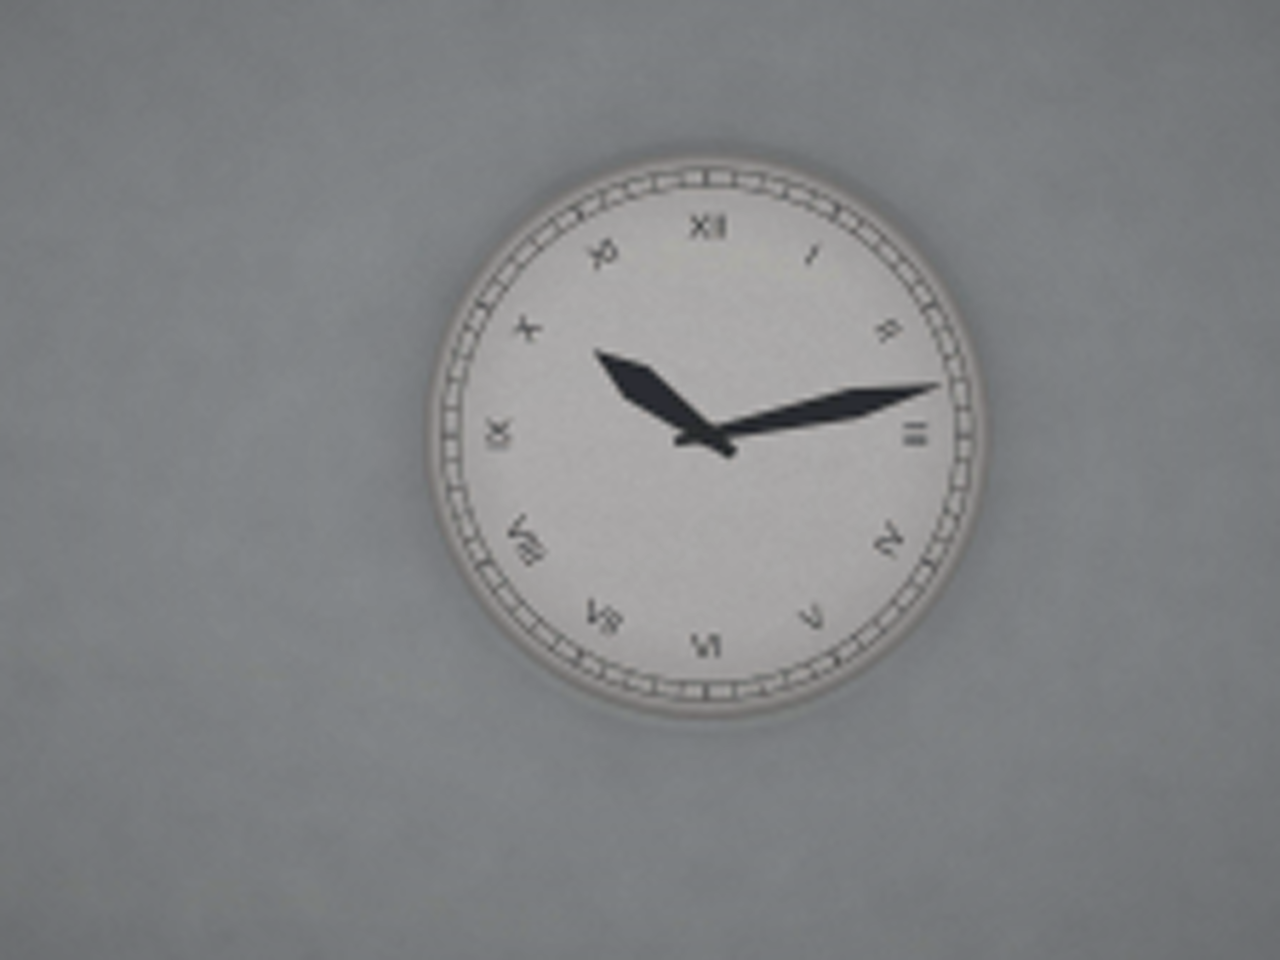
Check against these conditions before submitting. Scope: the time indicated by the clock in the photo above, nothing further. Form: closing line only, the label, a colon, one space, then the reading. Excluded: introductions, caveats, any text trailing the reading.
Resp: 10:13
